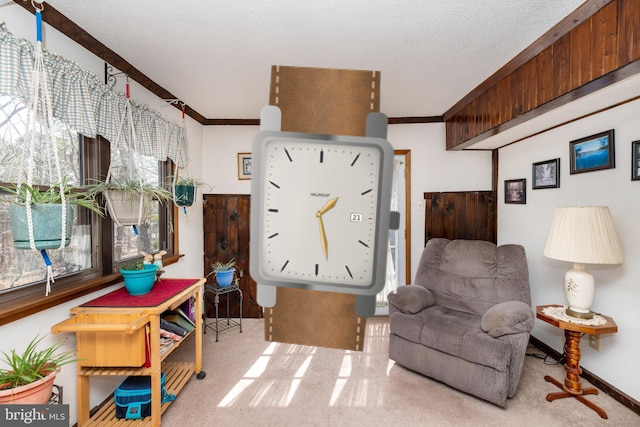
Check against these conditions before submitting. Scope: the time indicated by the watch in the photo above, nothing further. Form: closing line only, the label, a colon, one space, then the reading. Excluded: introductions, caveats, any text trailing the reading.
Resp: 1:28
